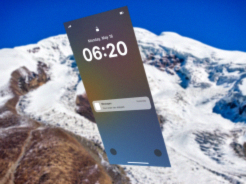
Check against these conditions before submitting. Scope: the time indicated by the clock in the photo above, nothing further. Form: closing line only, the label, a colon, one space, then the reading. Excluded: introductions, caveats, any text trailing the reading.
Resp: 6:20
